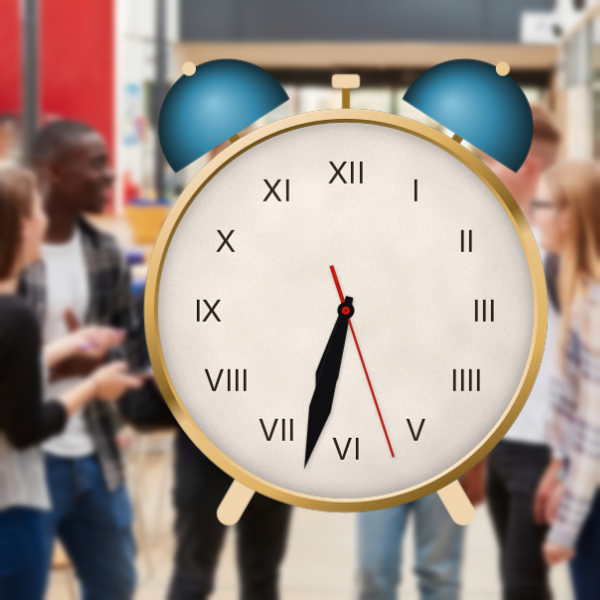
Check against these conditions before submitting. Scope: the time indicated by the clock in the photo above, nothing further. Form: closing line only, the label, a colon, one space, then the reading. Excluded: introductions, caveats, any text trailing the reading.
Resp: 6:32:27
